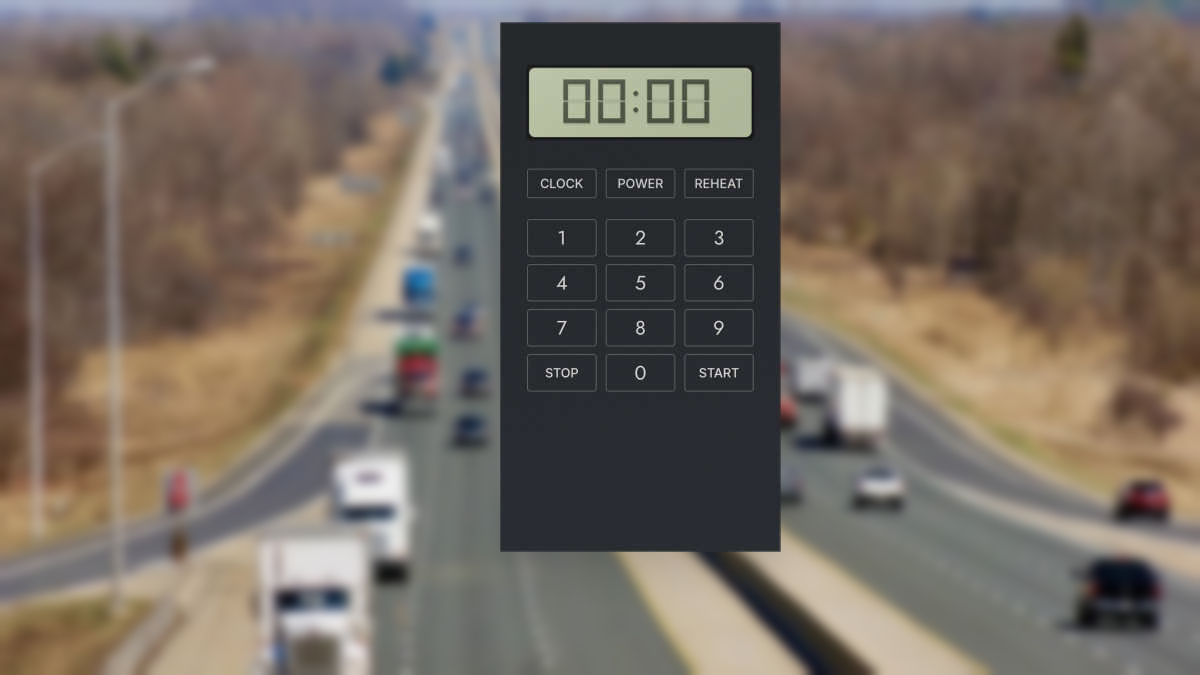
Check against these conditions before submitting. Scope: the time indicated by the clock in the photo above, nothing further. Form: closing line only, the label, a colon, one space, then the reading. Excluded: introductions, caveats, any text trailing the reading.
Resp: 0:00
